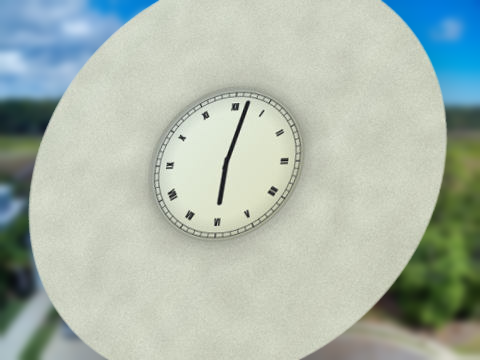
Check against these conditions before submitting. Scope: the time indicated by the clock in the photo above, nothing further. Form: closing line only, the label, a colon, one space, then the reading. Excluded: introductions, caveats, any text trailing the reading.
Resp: 6:02
